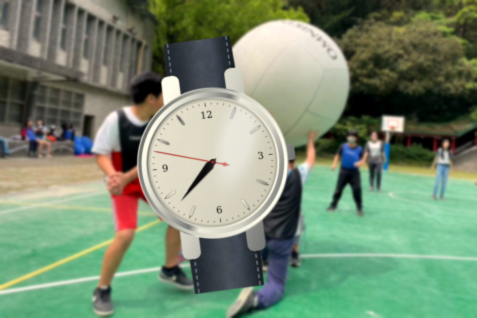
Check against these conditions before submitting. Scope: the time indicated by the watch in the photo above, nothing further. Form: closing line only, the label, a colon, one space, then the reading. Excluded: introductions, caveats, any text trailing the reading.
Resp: 7:37:48
